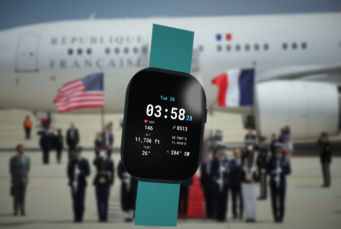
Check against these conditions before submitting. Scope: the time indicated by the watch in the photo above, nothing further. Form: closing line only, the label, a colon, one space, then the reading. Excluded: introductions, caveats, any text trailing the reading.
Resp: 3:58
